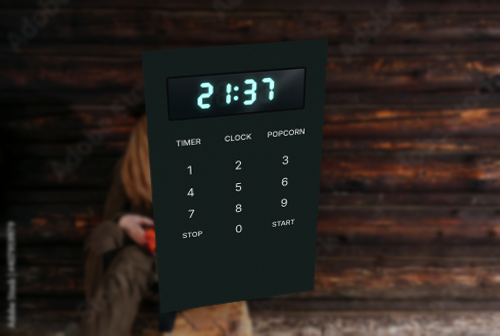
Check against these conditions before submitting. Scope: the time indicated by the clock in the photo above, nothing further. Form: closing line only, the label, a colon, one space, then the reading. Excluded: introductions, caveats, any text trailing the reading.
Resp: 21:37
